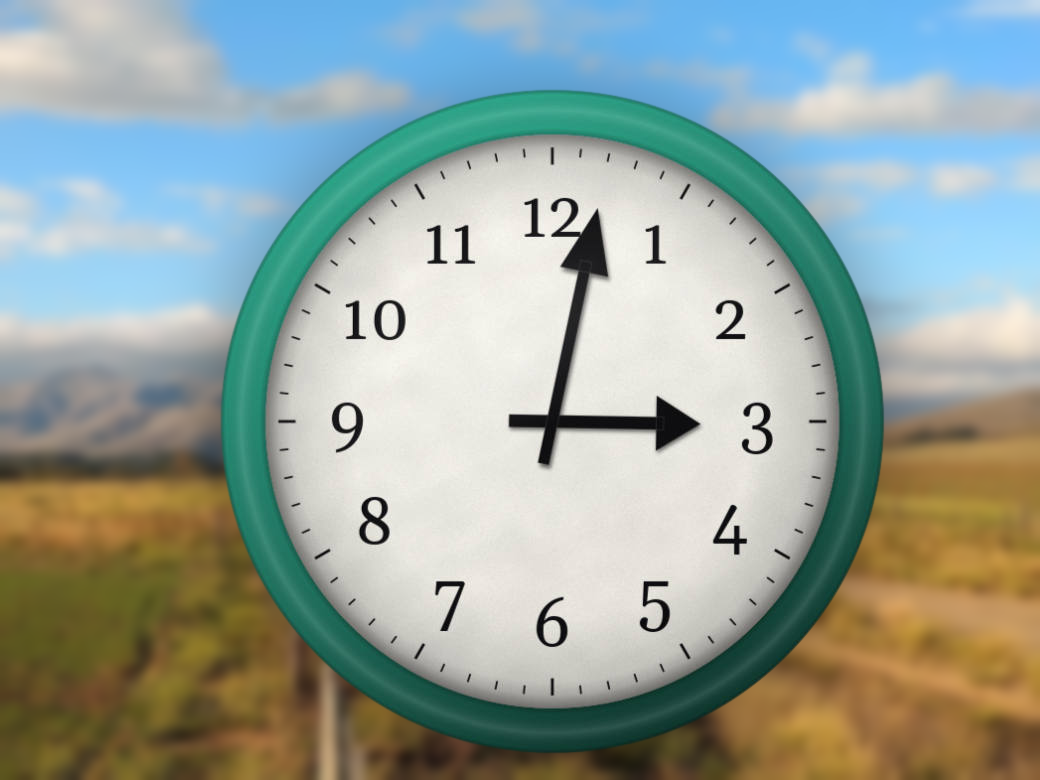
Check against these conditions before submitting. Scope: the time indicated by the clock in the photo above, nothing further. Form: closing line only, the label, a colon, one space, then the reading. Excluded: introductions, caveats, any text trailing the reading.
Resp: 3:02
